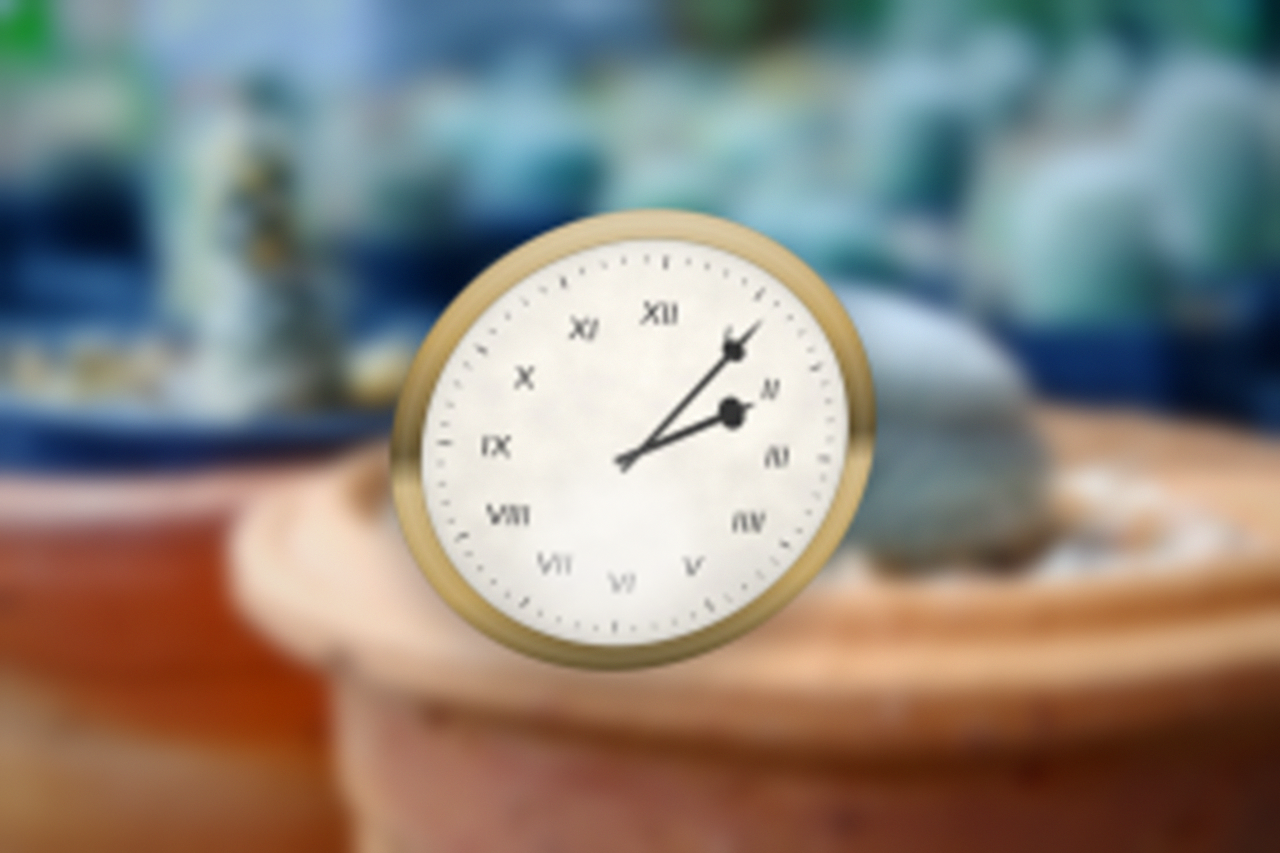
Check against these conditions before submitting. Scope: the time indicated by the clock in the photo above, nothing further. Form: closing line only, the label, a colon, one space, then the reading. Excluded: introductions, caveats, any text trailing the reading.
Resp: 2:06
